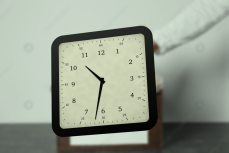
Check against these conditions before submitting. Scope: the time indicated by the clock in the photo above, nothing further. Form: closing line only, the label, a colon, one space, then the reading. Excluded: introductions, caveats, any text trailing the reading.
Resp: 10:32
